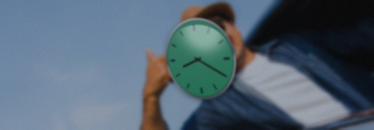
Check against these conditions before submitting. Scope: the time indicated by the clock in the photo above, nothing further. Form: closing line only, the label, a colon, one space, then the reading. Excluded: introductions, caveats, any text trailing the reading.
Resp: 8:20
